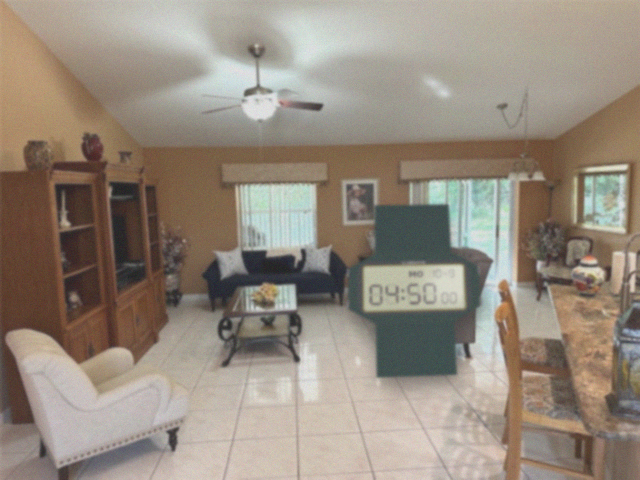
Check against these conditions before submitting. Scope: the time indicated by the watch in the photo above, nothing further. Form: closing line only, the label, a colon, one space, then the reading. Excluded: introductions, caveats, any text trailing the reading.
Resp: 4:50
